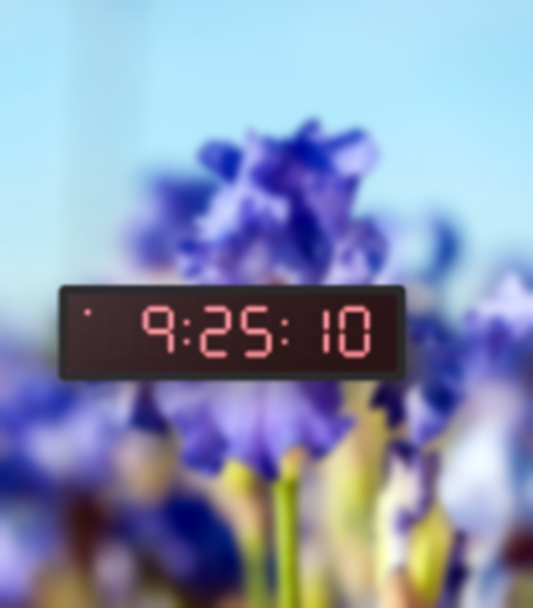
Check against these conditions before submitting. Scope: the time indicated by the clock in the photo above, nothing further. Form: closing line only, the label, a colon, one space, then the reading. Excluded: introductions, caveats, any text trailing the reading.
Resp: 9:25:10
